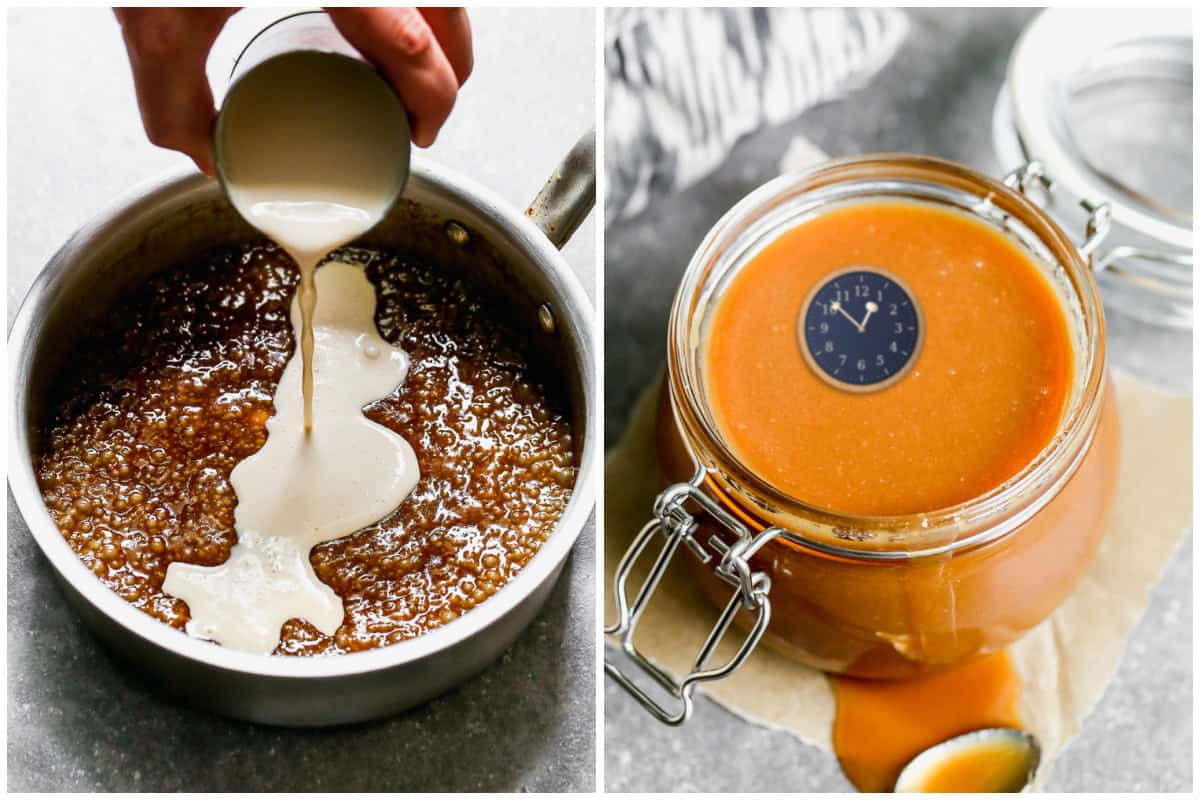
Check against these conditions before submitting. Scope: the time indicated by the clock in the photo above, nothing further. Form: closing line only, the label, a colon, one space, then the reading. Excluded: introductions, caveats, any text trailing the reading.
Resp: 12:52
